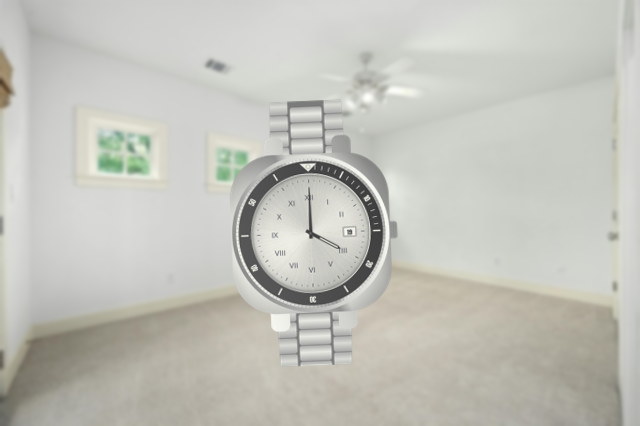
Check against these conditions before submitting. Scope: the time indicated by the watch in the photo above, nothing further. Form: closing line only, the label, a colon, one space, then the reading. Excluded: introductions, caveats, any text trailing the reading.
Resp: 4:00
